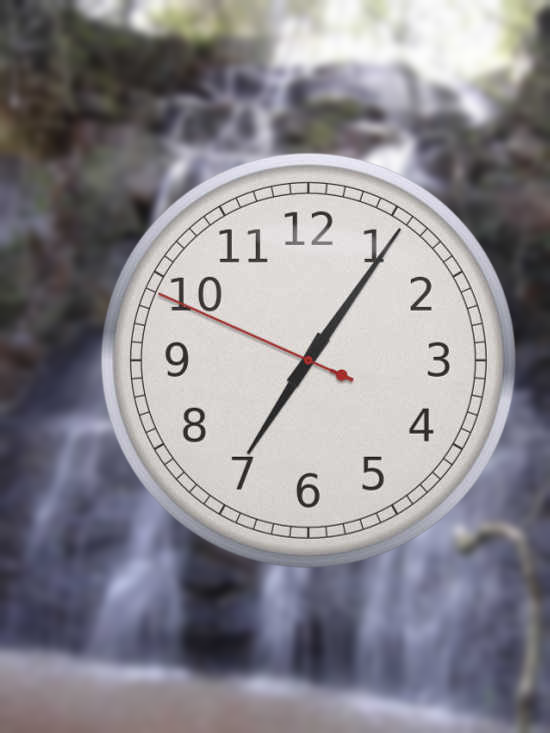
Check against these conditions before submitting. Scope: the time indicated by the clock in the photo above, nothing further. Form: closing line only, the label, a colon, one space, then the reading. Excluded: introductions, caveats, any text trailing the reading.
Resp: 7:05:49
